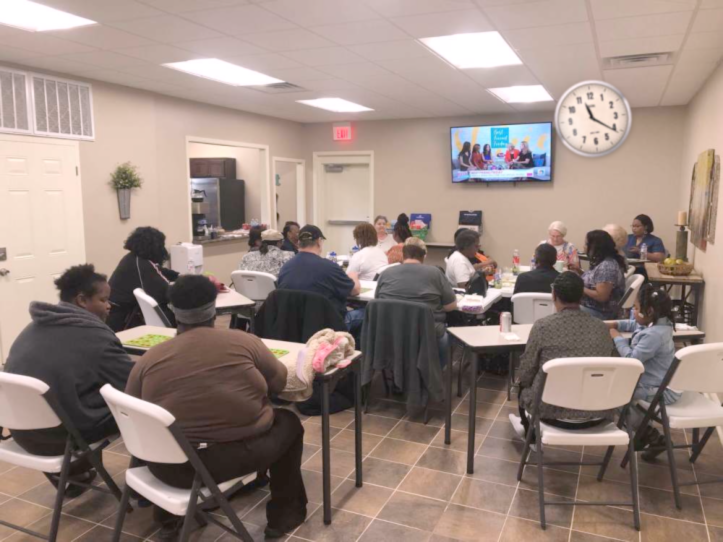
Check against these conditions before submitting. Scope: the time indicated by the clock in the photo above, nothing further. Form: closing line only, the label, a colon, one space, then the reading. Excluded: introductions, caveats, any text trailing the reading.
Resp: 11:21
